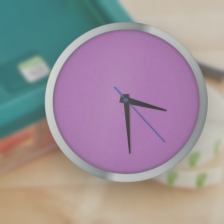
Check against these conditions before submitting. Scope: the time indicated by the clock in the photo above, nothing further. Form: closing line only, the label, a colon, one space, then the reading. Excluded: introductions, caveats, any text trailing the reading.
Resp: 3:29:23
